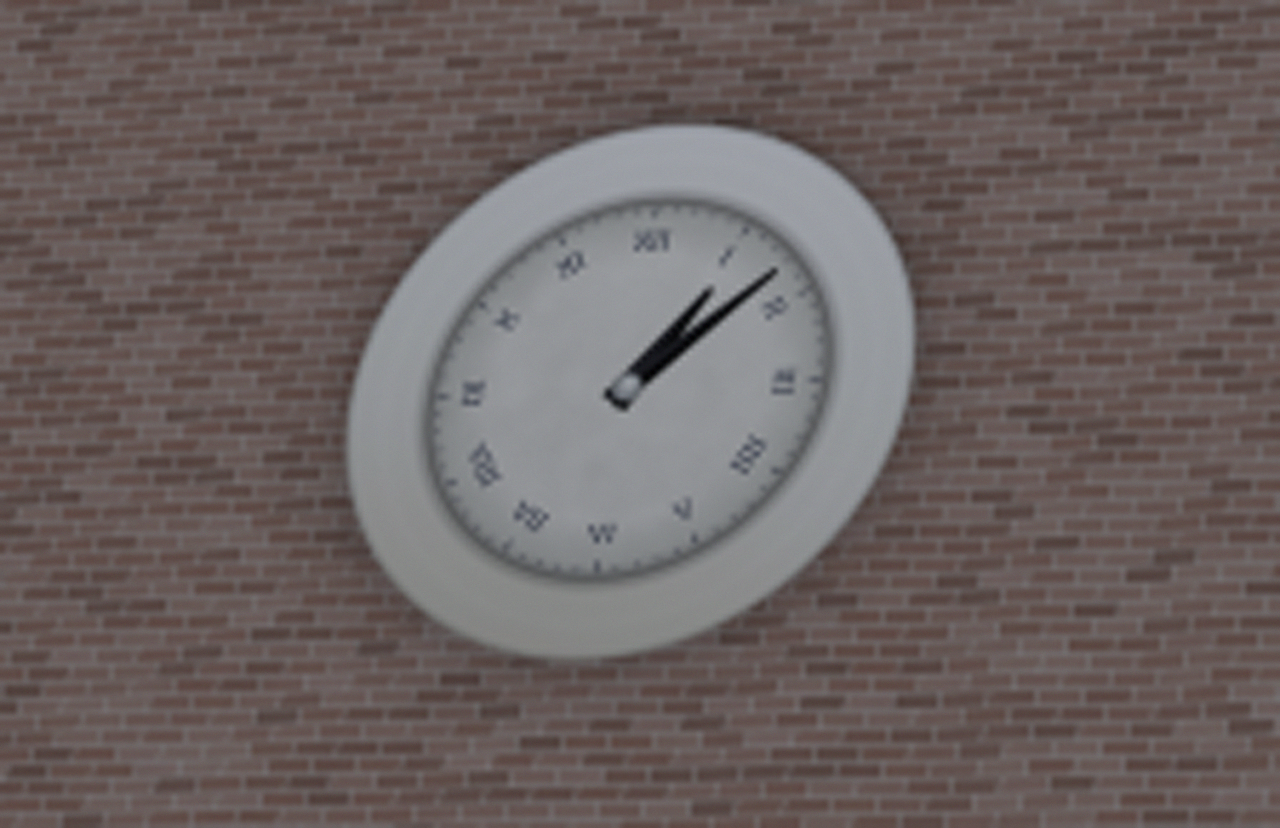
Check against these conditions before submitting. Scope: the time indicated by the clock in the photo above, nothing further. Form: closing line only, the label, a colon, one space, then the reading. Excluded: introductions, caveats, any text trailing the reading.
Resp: 1:08
